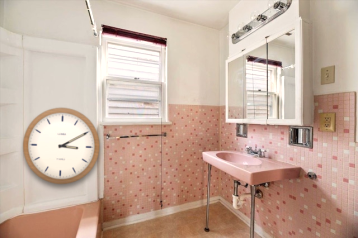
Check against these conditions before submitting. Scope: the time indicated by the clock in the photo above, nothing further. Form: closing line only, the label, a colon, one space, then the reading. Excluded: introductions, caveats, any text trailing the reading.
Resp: 3:10
